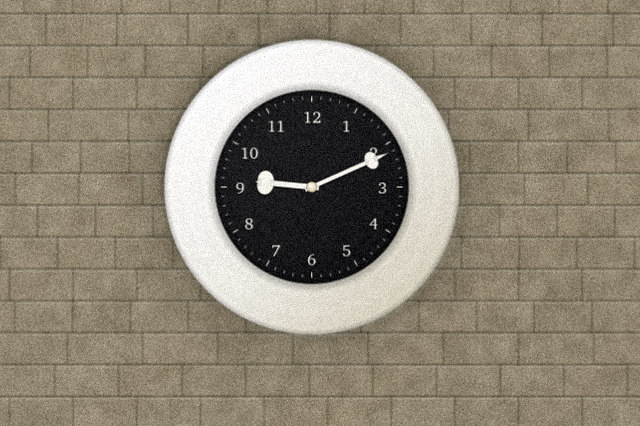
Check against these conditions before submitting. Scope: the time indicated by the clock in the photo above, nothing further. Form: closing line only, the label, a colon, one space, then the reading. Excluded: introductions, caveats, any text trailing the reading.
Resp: 9:11
